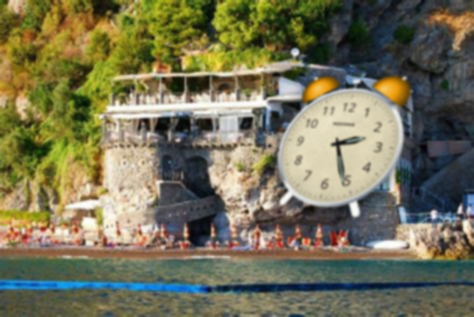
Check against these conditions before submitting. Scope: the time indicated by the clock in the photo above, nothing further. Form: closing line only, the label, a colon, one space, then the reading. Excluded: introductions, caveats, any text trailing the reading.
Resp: 2:26
